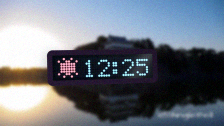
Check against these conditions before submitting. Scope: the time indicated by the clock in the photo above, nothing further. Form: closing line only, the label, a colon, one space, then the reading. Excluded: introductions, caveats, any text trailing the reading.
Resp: 12:25
